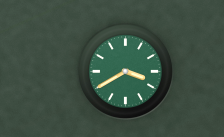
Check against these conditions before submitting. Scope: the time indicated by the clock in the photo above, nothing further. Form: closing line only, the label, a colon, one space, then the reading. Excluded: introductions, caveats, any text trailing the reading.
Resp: 3:40
